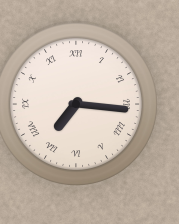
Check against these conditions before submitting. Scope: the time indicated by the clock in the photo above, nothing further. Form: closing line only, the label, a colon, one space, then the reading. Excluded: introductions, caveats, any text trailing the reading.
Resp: 7:16
